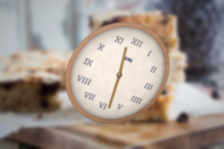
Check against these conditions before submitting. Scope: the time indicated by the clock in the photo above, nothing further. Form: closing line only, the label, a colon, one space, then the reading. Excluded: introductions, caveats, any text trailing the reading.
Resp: 11:28
